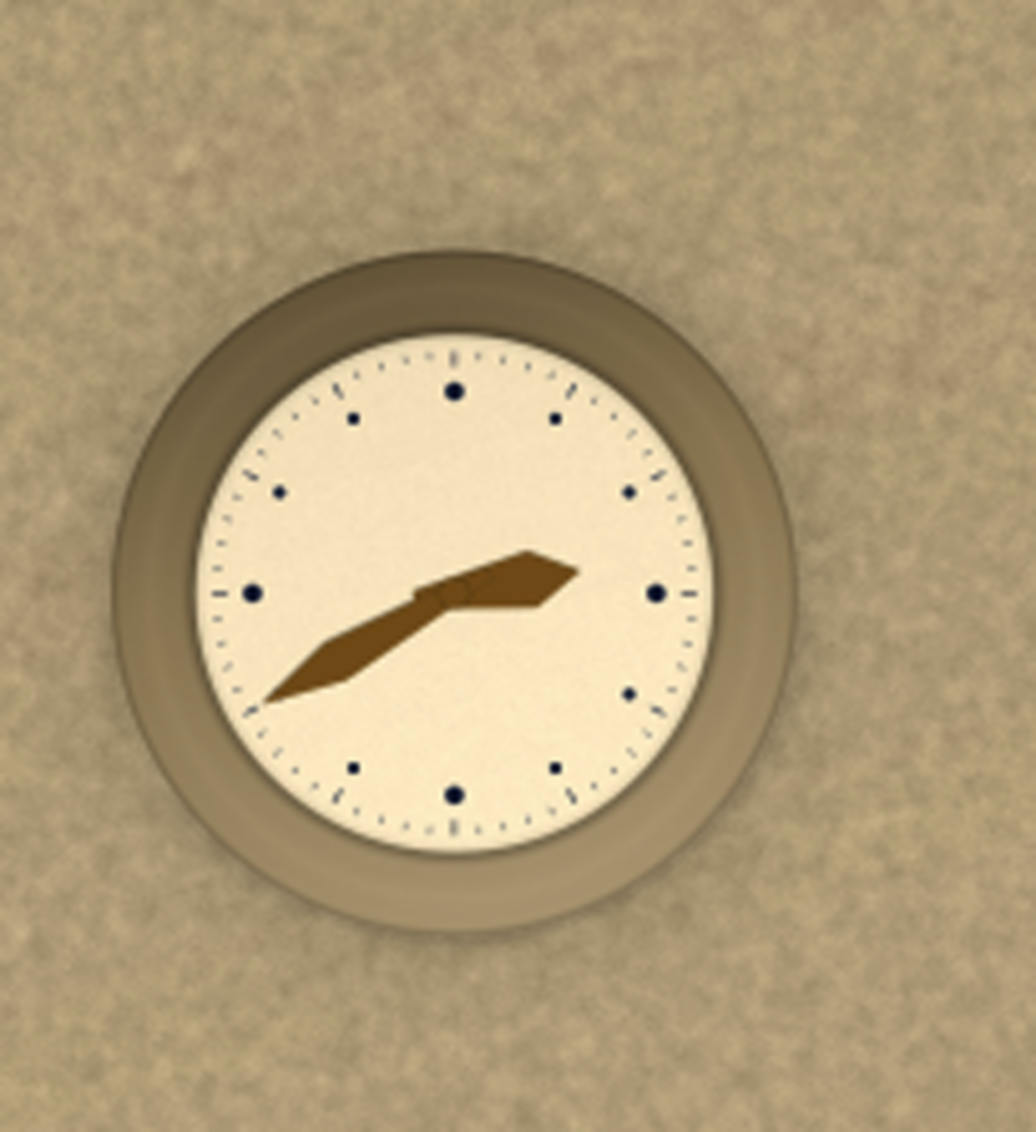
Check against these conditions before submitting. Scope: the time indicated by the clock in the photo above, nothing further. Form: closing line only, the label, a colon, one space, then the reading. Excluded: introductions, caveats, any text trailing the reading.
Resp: 2:40
